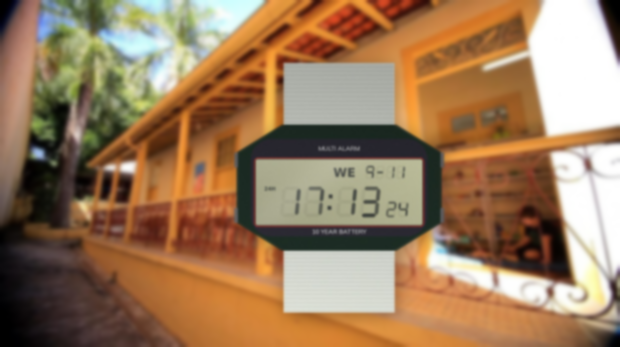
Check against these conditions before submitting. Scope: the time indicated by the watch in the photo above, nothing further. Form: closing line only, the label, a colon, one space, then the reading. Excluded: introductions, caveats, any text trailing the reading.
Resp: 17:13:24
